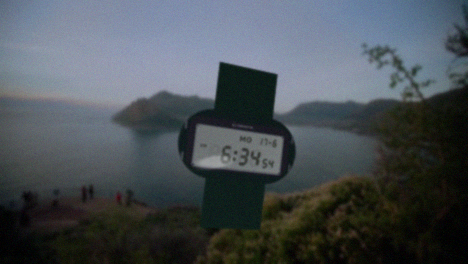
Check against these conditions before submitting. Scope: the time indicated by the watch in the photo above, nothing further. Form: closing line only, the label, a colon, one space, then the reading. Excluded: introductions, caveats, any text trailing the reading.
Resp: 6:34
